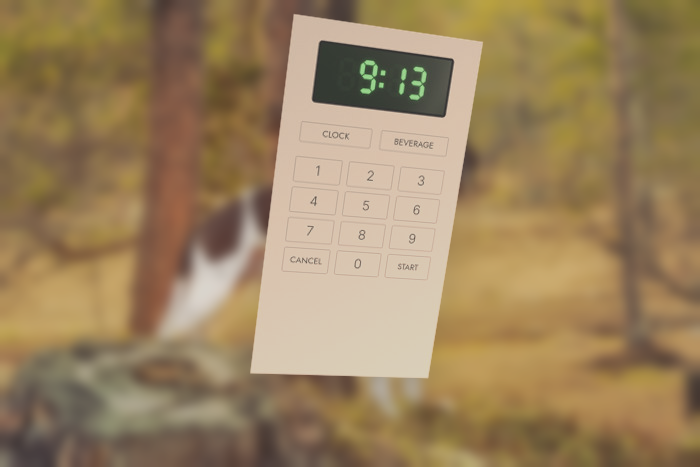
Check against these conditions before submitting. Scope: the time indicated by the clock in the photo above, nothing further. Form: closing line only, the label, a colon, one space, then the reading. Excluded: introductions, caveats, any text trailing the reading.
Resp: 9:13
